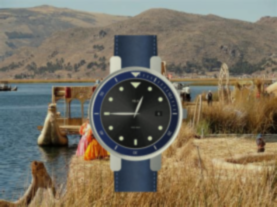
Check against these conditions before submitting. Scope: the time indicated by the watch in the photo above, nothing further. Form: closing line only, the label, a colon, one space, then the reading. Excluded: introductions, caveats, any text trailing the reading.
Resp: 12:45
